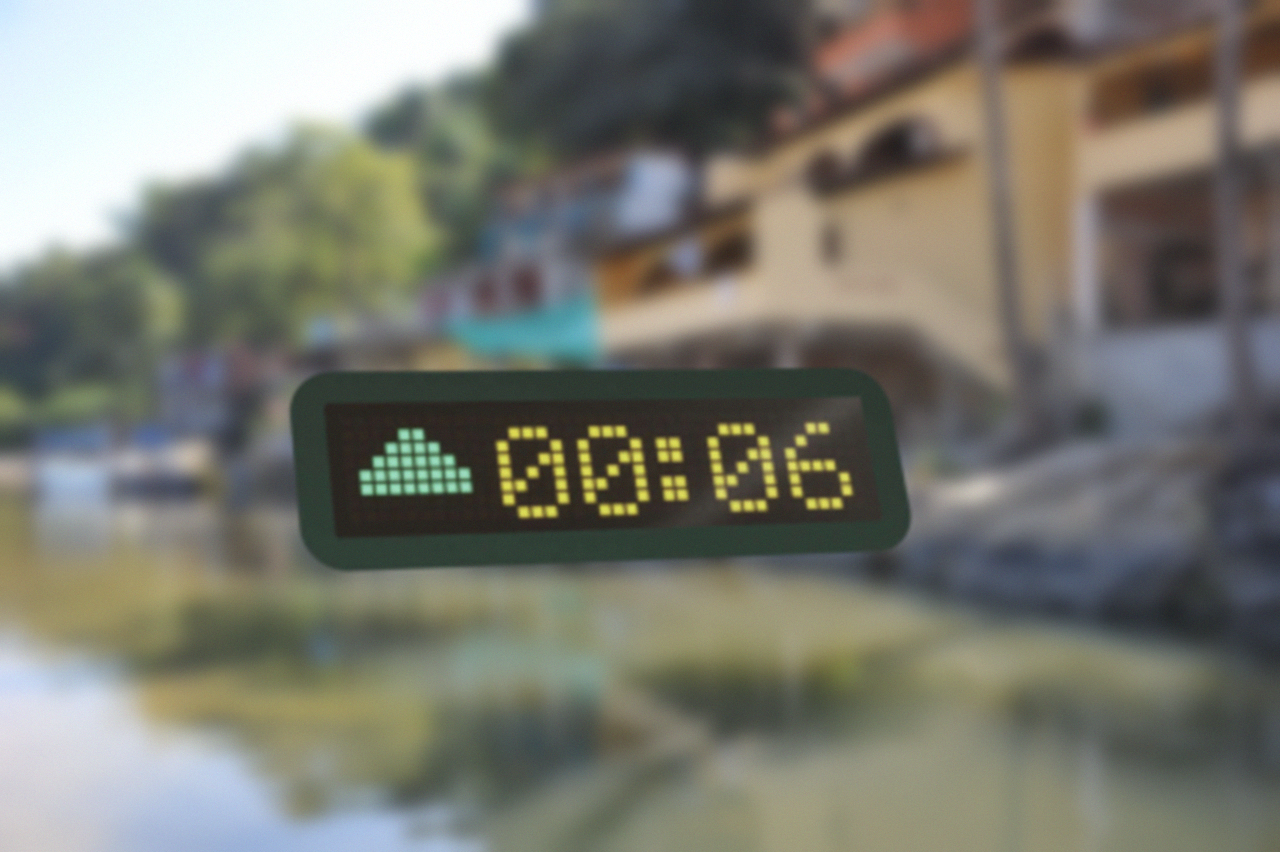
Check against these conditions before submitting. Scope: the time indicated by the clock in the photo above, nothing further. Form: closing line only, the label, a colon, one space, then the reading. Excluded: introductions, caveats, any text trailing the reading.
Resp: 0:06
